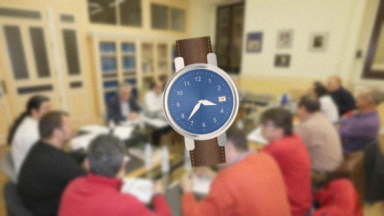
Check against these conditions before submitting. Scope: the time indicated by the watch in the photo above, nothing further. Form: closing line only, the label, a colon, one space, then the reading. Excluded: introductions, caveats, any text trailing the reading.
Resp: 3:37
